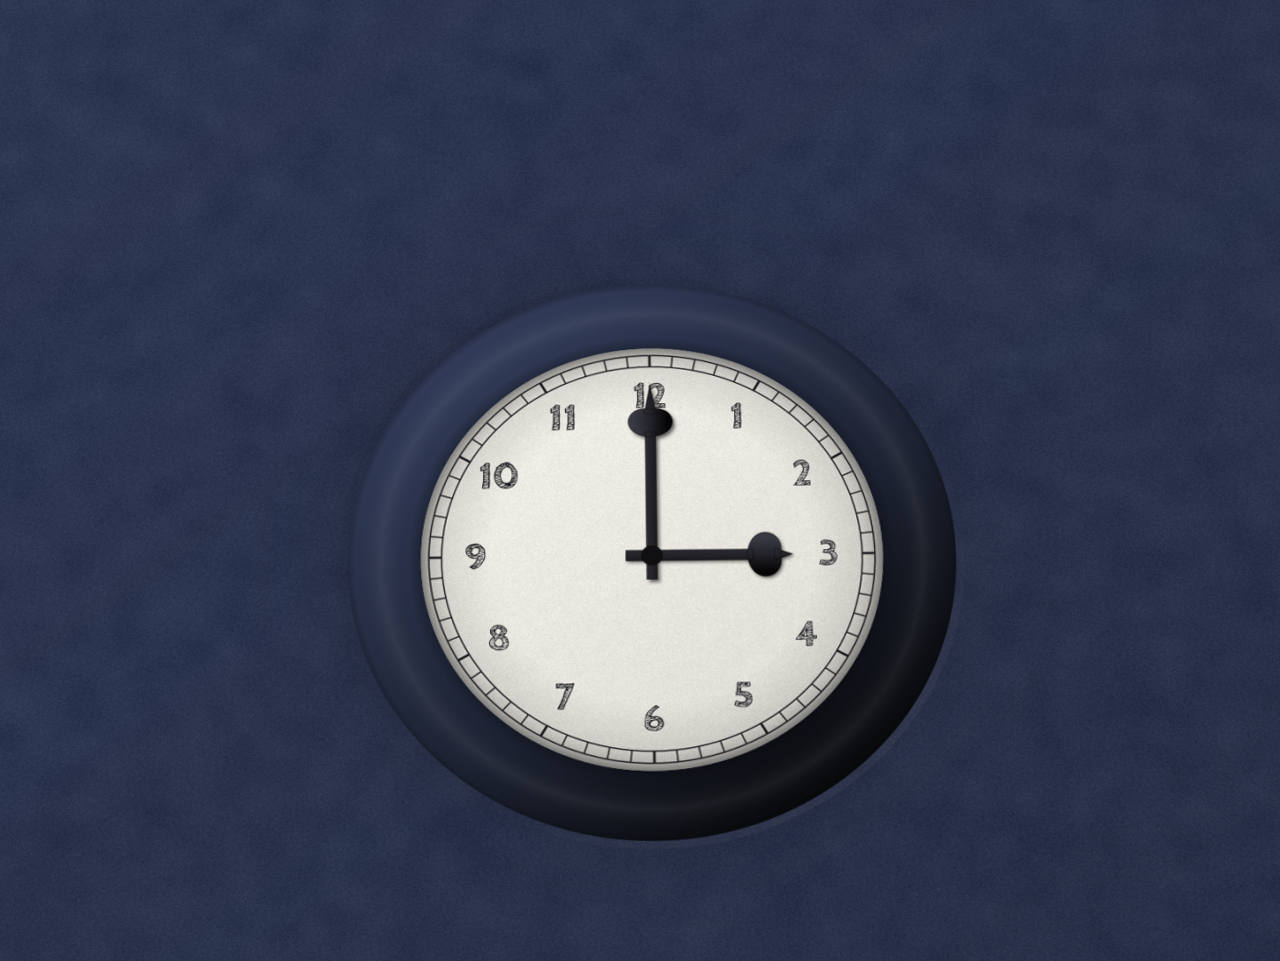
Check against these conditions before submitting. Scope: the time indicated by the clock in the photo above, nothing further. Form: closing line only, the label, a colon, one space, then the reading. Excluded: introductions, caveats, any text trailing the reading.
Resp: 3:00
